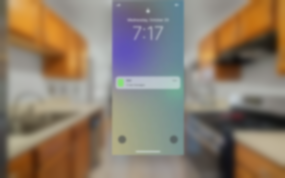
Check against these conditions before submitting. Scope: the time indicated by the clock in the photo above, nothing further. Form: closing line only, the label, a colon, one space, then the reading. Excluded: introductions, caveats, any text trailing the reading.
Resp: 7:17
